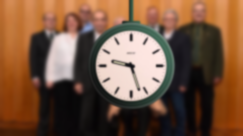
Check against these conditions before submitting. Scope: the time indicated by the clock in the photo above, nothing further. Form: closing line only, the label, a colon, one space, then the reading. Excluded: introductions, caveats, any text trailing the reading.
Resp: 9:27
